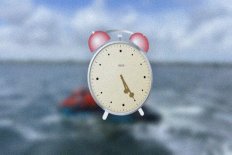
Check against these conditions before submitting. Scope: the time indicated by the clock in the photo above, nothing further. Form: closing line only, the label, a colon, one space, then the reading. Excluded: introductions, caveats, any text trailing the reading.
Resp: 5:25
